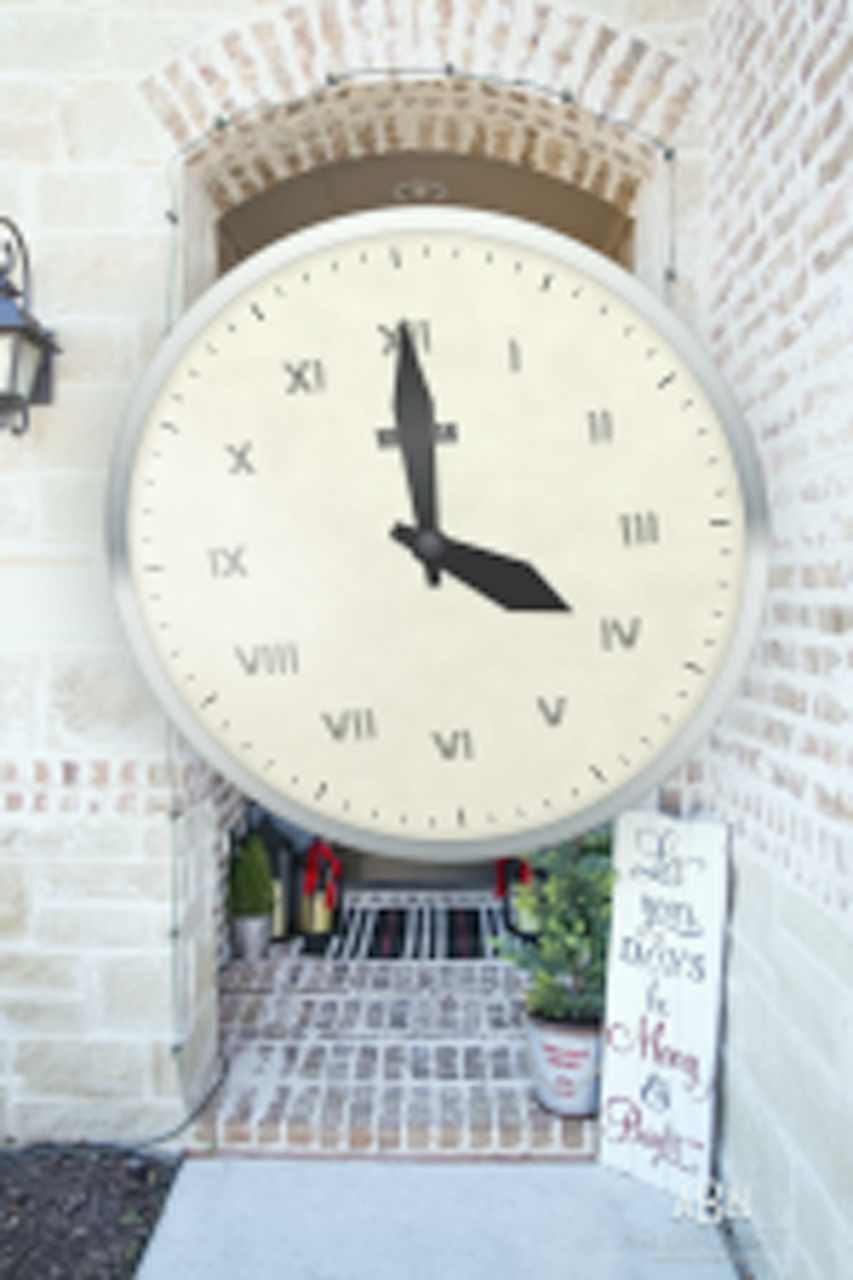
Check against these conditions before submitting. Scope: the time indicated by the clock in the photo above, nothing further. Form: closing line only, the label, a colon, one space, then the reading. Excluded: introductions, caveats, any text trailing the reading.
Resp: 4:00
